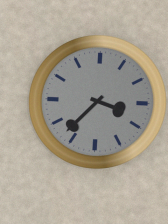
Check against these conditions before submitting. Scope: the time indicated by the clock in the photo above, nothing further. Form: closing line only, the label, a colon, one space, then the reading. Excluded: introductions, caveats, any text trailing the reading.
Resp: 3:37
